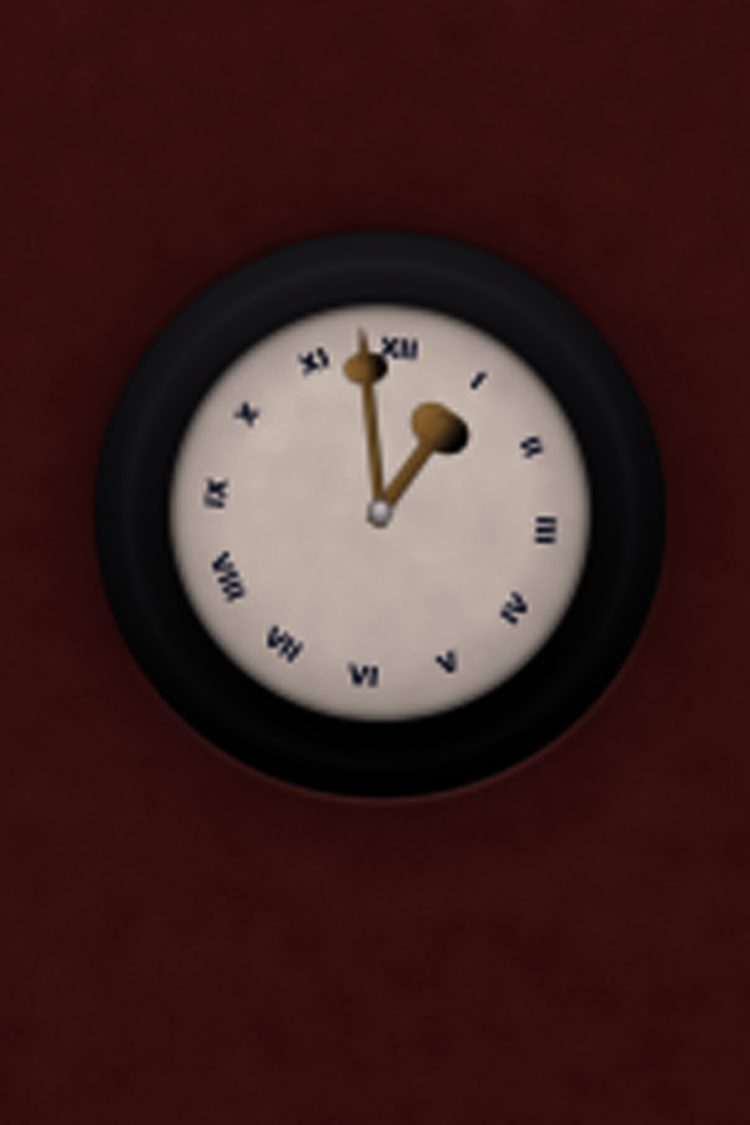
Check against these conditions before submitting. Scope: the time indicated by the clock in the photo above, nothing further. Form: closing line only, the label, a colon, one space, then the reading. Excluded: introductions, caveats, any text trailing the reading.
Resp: 12:58
